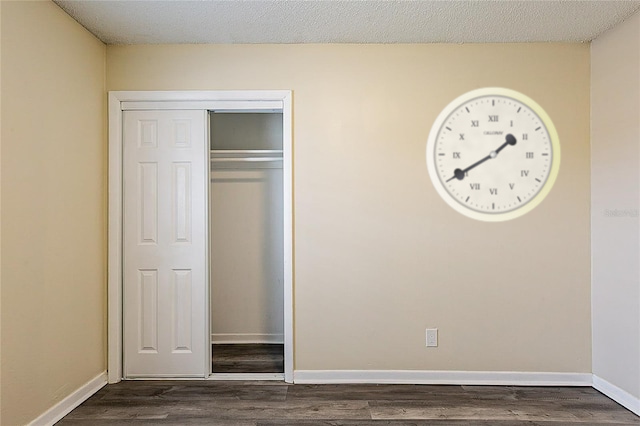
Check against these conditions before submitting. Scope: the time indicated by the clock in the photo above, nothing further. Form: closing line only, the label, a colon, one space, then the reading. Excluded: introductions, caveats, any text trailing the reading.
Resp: 1:40
